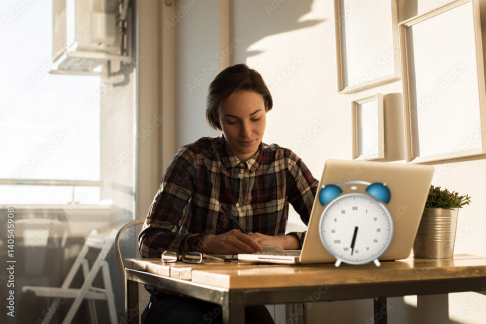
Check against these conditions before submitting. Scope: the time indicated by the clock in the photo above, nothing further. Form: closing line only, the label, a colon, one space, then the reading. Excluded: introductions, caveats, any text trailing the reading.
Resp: 6:32
